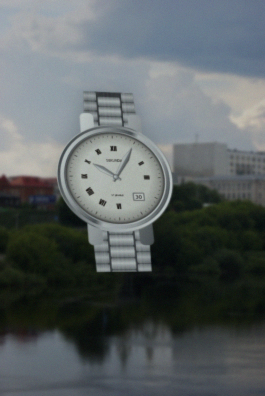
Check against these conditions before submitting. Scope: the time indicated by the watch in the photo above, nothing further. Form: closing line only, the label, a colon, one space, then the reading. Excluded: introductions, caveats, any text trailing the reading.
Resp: 10:05
